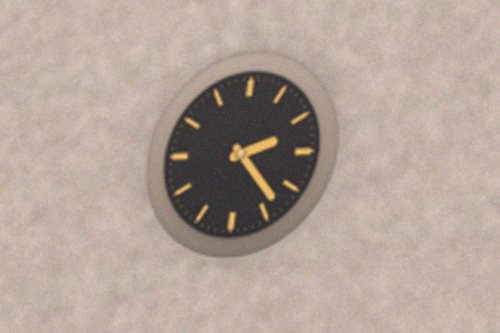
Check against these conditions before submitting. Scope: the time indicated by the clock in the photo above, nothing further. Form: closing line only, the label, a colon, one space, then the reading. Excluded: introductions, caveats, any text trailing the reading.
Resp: 2:23
